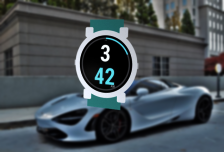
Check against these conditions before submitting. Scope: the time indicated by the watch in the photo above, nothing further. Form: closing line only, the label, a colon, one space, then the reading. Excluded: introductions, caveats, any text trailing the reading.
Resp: 3:42
